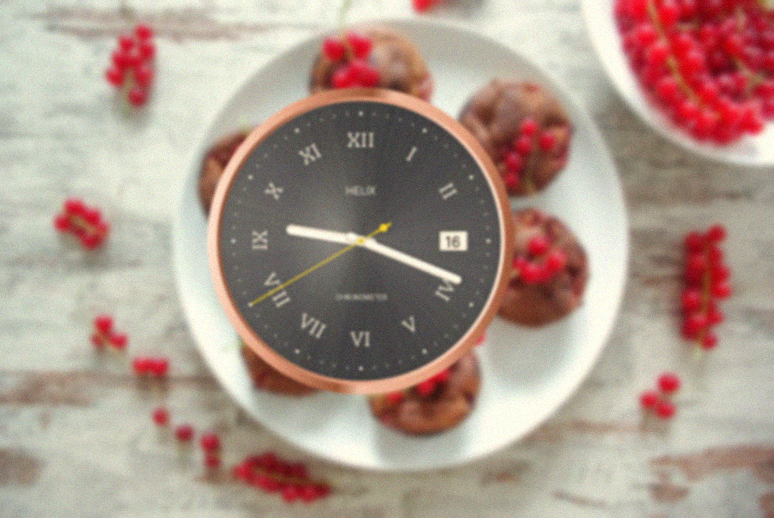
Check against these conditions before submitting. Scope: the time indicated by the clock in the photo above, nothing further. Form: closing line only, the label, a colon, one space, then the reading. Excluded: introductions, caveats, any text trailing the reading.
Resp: 9:18:40
